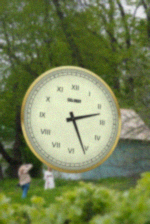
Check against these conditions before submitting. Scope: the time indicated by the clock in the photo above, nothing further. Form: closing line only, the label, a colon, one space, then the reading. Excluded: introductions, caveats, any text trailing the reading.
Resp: 2:26
